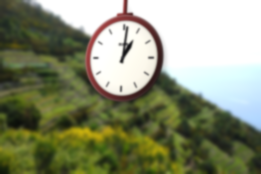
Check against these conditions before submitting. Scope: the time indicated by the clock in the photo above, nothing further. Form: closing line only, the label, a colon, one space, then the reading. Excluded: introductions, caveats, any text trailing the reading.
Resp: 1:01
